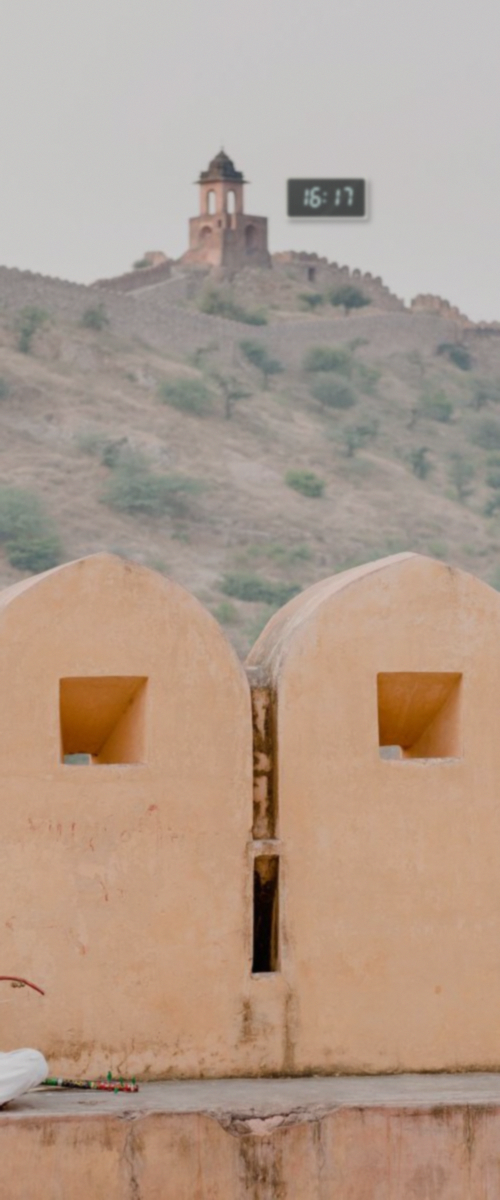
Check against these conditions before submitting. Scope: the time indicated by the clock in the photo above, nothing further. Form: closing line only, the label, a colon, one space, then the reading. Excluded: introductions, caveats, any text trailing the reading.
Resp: 16:17
